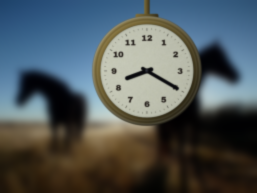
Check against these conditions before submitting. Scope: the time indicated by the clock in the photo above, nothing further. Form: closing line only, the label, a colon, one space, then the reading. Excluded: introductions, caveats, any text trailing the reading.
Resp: 8:20
